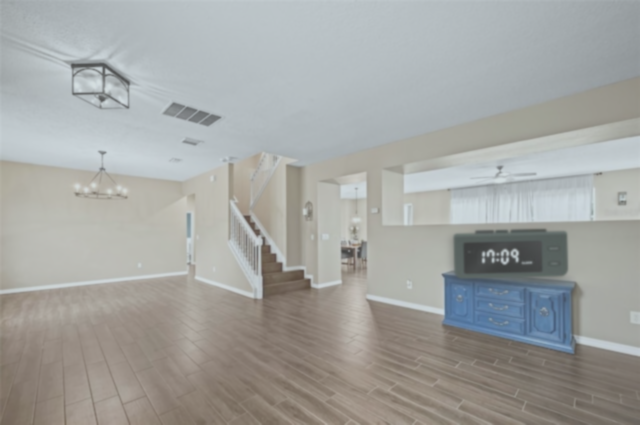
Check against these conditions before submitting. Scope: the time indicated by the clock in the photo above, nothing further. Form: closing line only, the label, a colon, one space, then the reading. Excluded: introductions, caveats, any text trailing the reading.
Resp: 17:09
